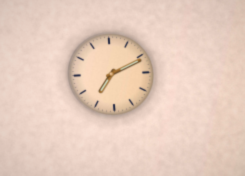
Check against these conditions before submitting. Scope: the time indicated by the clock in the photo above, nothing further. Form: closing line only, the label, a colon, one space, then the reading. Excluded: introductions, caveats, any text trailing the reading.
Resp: 7:11
